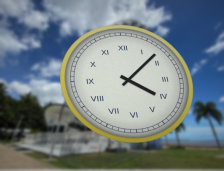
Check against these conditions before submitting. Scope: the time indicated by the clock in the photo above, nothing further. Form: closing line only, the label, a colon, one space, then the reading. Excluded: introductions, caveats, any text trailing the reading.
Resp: 4:08
